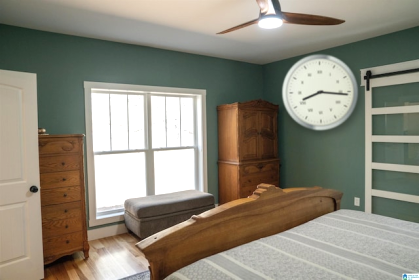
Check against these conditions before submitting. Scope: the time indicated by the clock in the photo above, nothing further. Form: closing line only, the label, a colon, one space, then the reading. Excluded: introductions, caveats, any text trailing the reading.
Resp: 8:16
